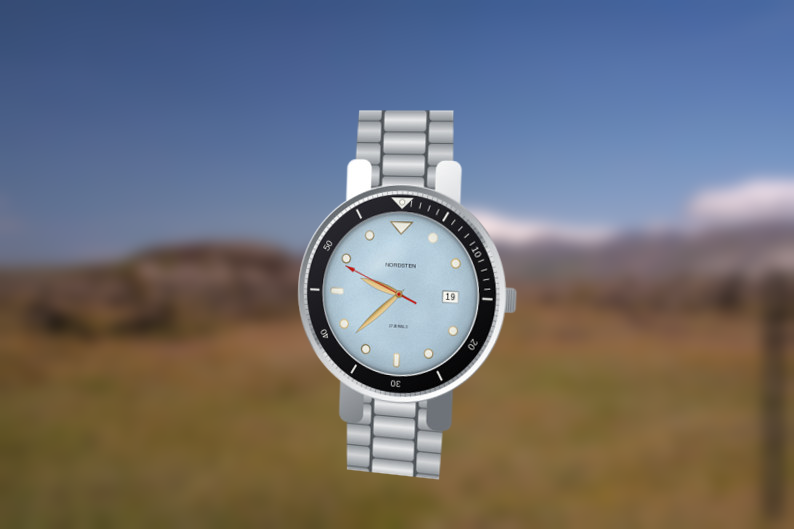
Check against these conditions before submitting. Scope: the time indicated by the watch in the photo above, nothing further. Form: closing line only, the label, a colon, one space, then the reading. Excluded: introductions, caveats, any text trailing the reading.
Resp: 9:37:49
